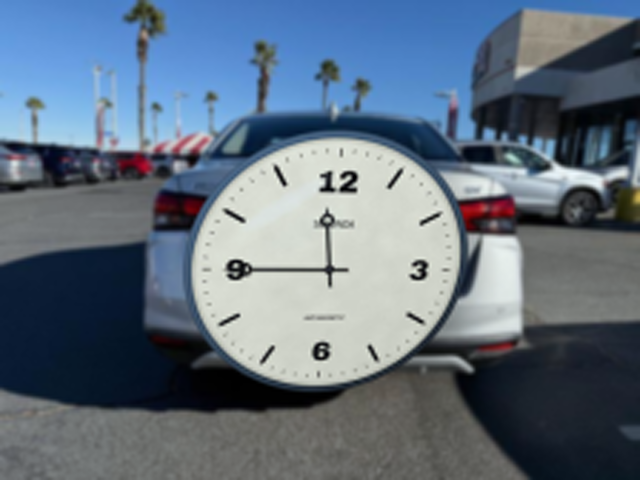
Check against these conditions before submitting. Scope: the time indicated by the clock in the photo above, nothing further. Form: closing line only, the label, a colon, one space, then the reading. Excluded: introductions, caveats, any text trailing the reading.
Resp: 11:45
